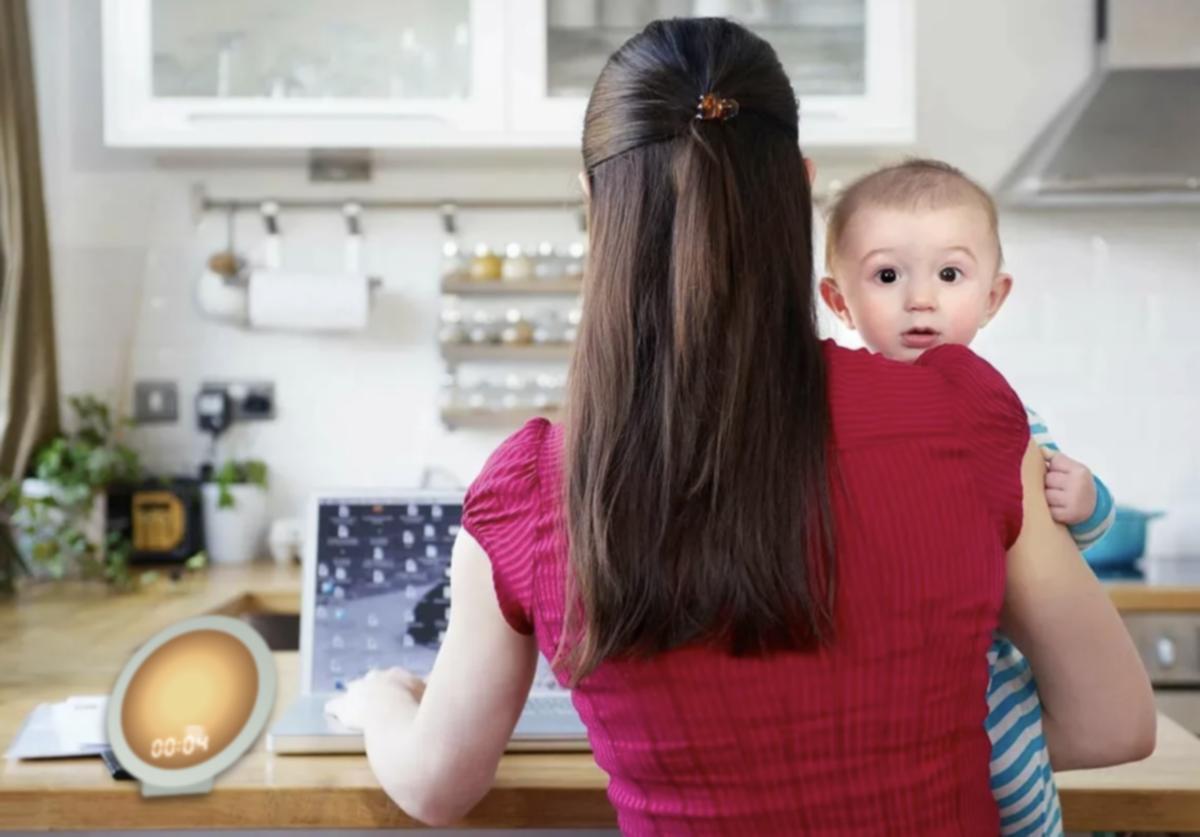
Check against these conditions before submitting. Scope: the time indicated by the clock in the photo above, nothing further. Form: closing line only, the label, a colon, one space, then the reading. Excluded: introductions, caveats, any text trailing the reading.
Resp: 0:04
